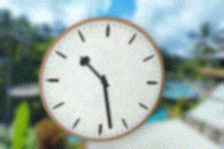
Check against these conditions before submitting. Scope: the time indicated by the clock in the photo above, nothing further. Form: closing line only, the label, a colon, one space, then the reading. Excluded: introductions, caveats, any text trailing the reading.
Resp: 10:28
